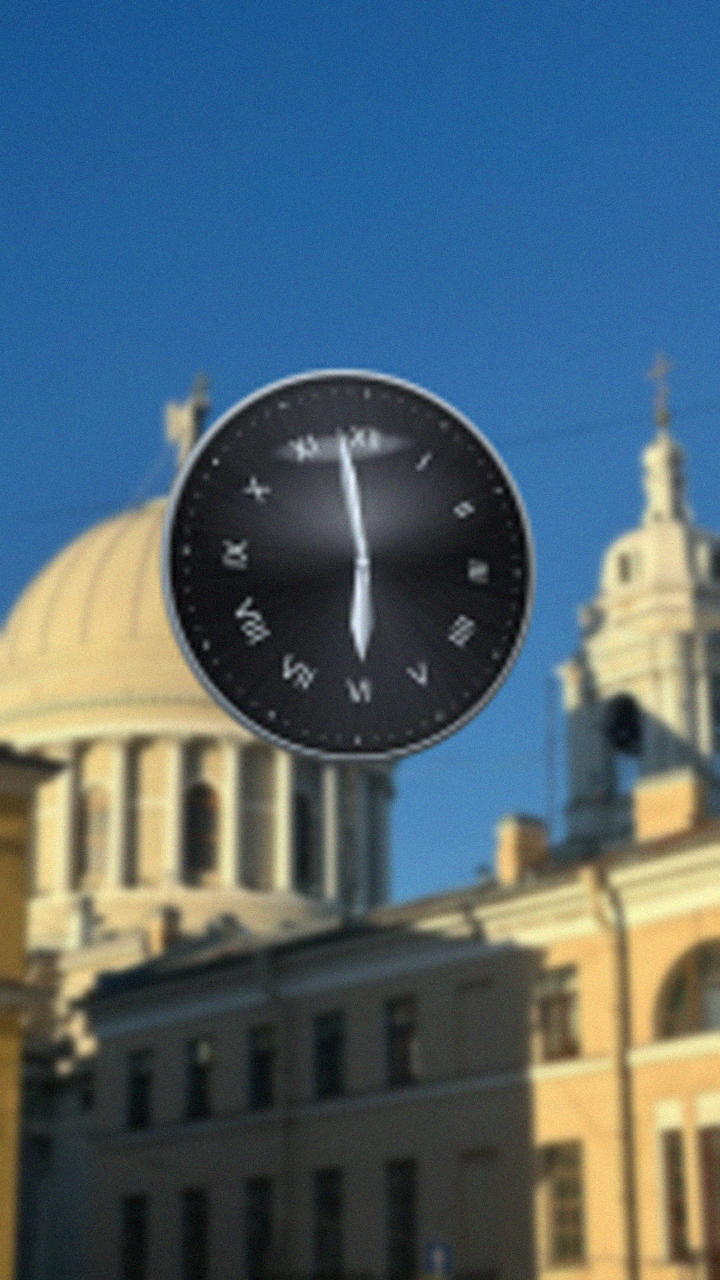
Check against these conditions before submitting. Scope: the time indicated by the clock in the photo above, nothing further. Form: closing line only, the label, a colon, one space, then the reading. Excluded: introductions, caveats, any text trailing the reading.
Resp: 5:58
